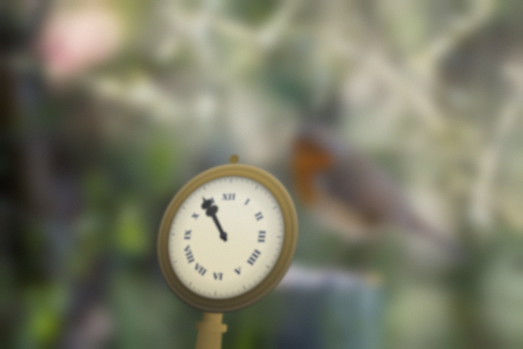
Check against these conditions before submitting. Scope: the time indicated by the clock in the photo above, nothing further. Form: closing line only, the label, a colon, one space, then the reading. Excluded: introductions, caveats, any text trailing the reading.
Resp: 10:54
